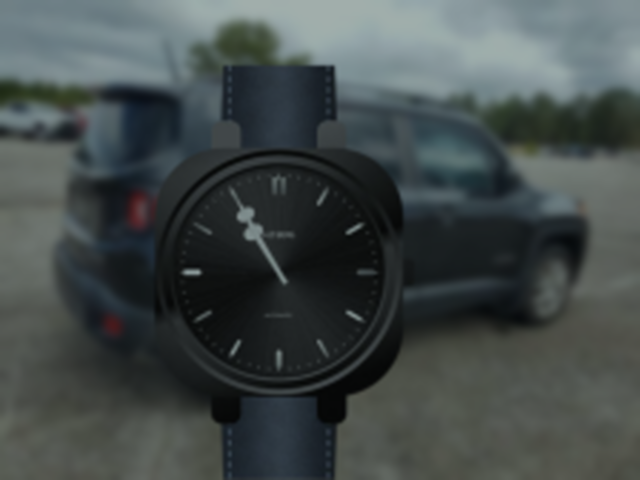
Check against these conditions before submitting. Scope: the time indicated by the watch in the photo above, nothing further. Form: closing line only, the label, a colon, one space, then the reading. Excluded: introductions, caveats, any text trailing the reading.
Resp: 10:55
